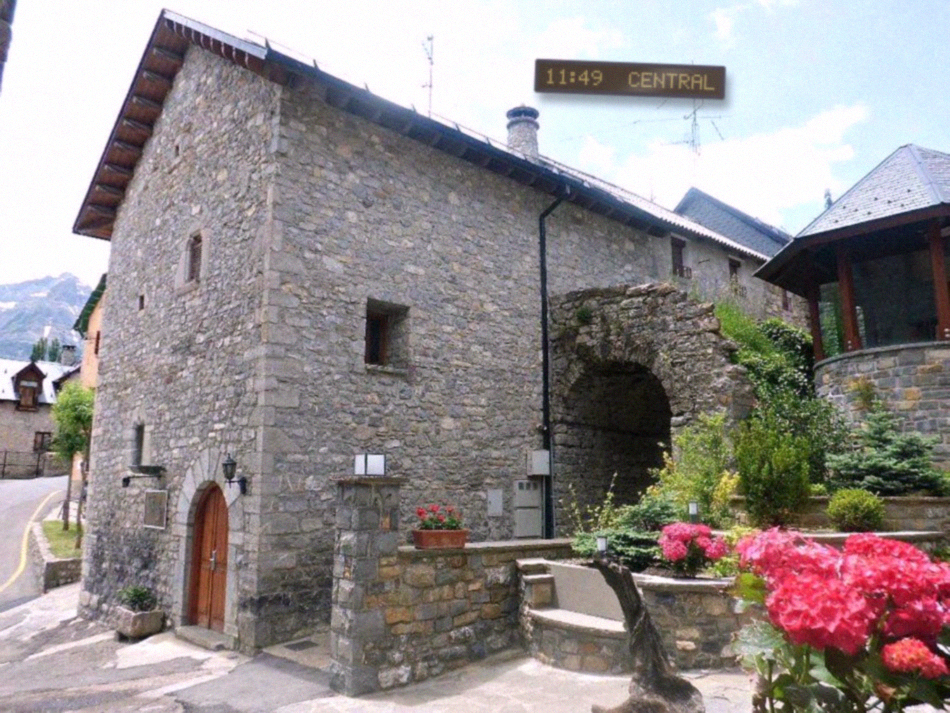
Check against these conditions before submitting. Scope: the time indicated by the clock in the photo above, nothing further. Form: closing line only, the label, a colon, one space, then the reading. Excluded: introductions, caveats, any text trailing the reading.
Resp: 11:49
